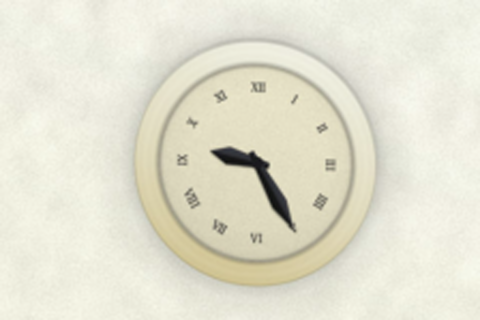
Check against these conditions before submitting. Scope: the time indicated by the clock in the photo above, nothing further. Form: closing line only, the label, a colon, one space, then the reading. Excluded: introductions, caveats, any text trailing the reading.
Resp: 9:25
